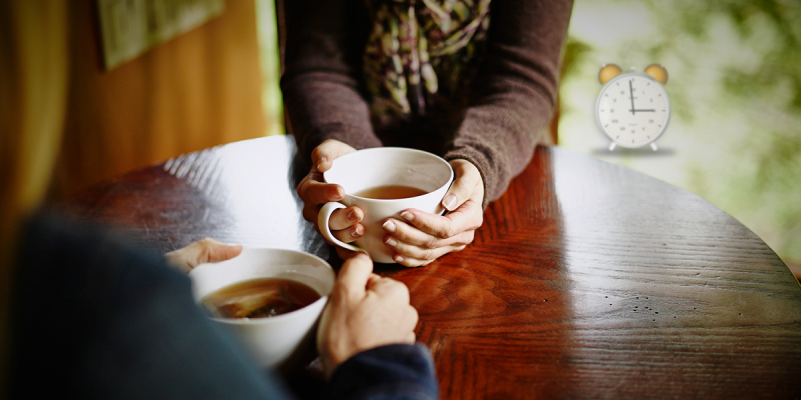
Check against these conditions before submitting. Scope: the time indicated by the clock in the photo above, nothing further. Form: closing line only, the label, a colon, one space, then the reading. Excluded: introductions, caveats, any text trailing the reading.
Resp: 2:59
